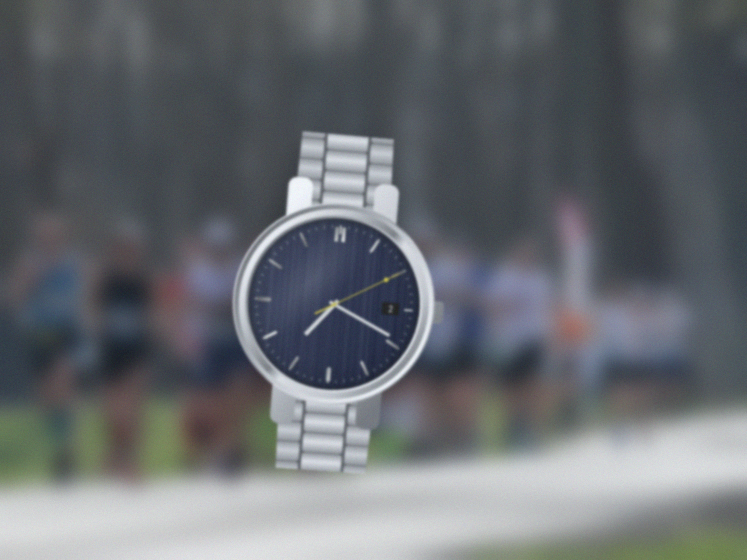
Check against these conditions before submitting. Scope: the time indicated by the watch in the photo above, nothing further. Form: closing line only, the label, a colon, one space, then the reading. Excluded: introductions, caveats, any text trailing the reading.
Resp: 7:19:10
